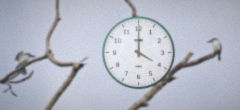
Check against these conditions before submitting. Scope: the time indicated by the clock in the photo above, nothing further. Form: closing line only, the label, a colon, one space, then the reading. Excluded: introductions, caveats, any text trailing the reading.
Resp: 4:00
